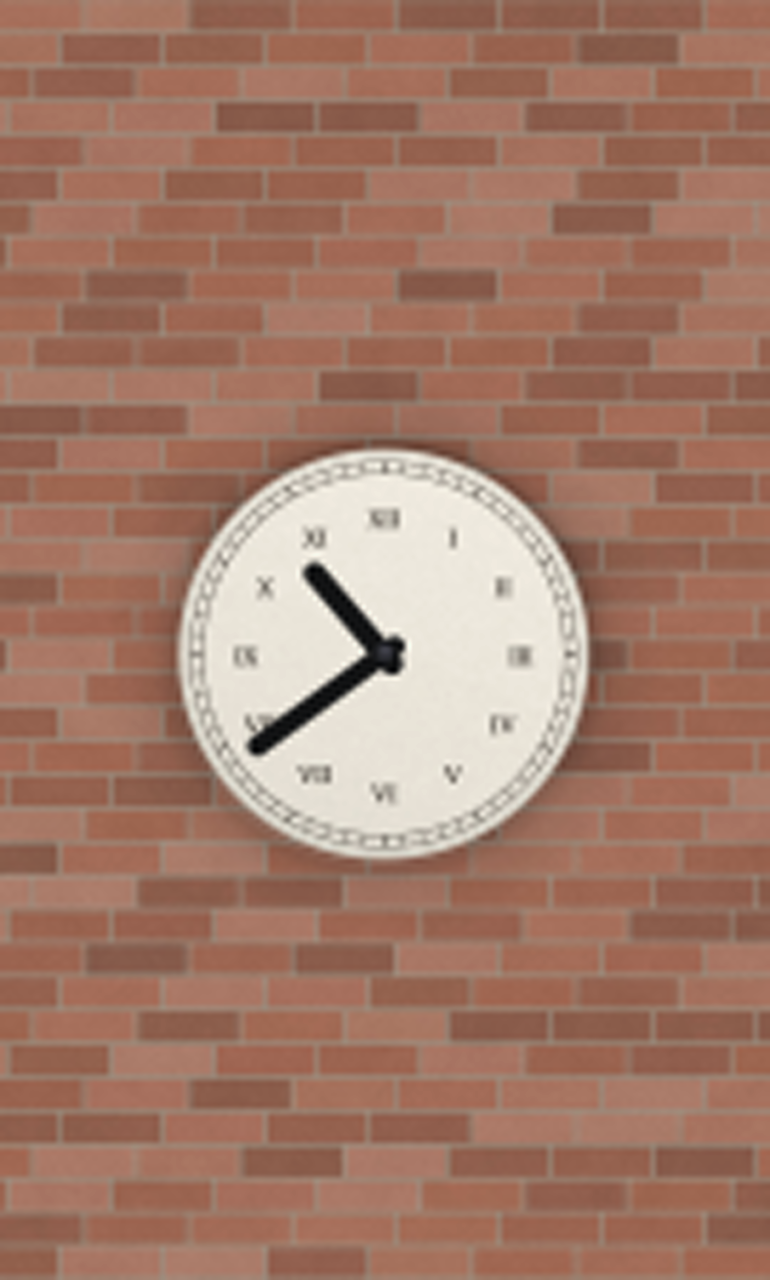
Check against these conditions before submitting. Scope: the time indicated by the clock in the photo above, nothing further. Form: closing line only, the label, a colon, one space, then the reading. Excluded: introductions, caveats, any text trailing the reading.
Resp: 10:39
